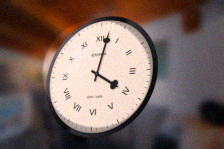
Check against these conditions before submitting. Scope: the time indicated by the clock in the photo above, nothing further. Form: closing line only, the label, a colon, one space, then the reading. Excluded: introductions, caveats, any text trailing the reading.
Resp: 4:02
